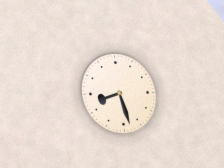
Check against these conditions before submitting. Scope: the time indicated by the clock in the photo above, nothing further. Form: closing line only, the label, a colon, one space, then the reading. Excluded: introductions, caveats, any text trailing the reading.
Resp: 8:28
